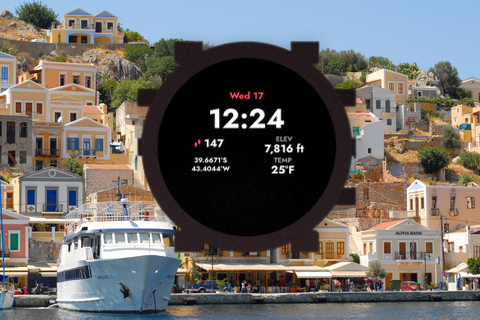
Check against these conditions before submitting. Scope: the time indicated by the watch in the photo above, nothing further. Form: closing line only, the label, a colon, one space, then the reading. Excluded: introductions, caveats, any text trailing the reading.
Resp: 12:24
